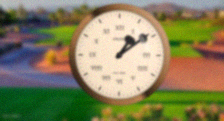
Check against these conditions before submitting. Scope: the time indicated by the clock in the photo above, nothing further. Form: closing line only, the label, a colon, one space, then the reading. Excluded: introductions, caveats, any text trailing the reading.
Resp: 1:09
